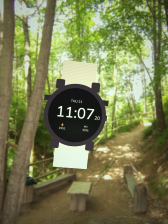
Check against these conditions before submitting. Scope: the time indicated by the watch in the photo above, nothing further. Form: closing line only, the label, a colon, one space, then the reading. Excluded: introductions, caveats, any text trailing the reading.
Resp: 11:07
